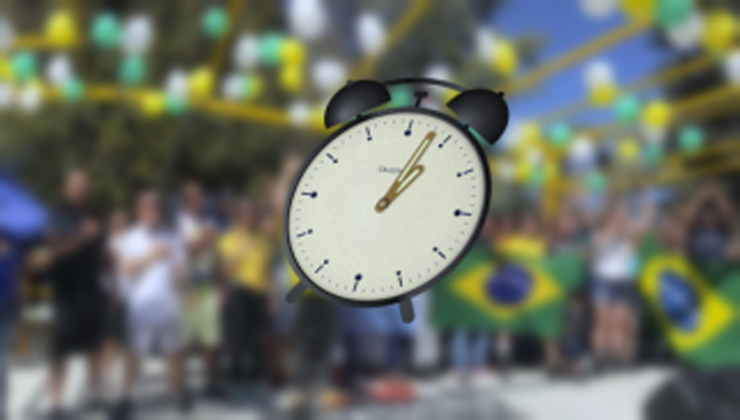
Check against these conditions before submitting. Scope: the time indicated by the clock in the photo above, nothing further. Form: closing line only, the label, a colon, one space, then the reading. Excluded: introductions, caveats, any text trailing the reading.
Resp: 1:03
